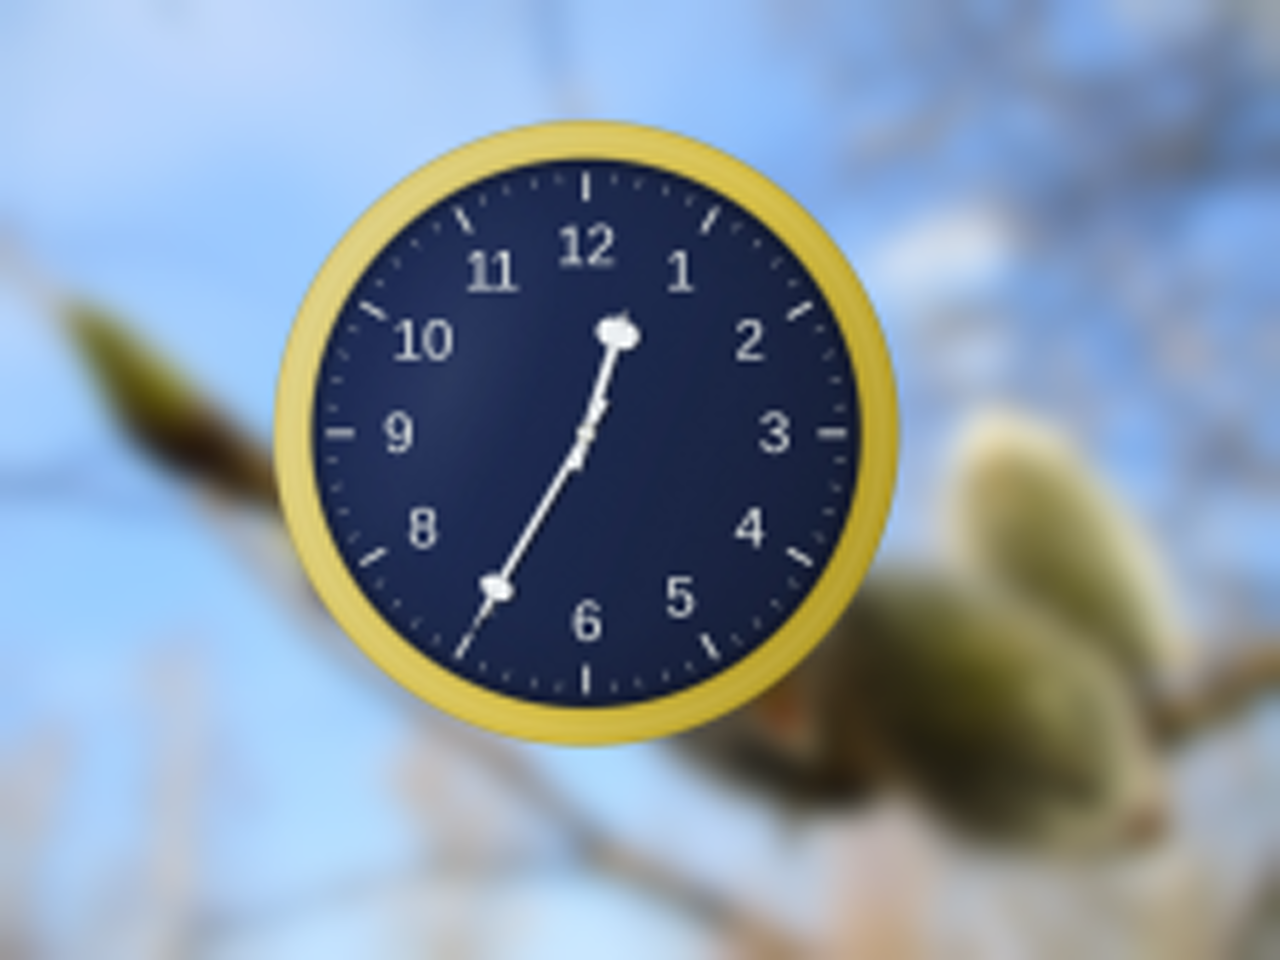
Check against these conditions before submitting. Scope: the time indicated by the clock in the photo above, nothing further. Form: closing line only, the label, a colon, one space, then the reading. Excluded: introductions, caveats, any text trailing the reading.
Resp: 12:35
